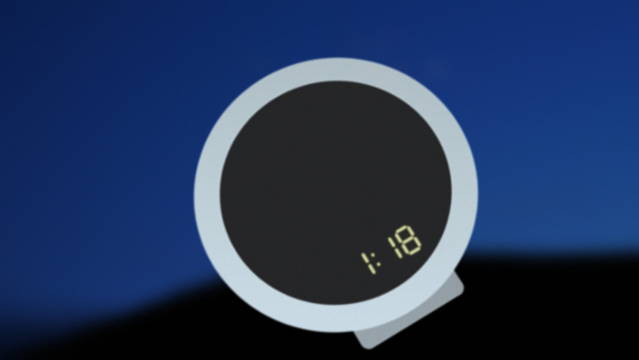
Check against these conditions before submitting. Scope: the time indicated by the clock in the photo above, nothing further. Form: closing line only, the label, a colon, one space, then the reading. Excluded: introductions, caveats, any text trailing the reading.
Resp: 1:18
